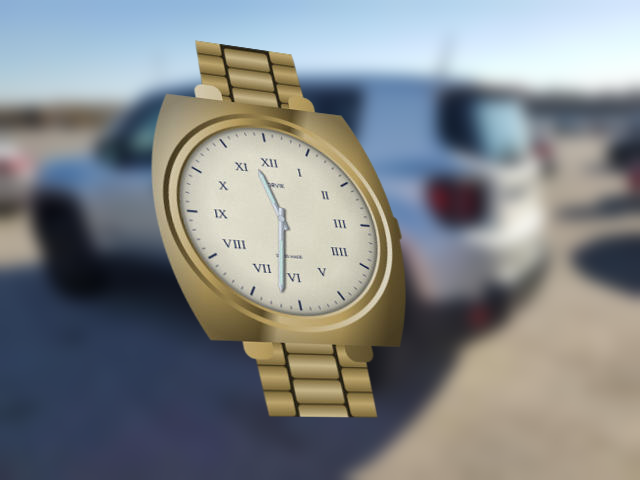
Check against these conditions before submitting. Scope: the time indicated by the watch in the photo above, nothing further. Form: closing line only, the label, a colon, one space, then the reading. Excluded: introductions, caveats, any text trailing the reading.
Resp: 11:32
